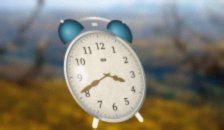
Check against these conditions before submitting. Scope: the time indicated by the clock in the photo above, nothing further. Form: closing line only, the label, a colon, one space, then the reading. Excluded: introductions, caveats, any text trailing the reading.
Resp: 3:41
